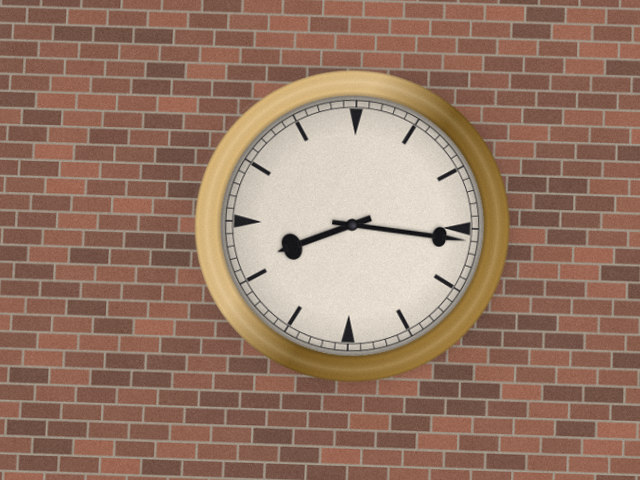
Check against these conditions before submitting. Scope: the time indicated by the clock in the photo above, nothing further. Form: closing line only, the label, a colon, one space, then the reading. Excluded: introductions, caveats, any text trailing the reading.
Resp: 8:16
